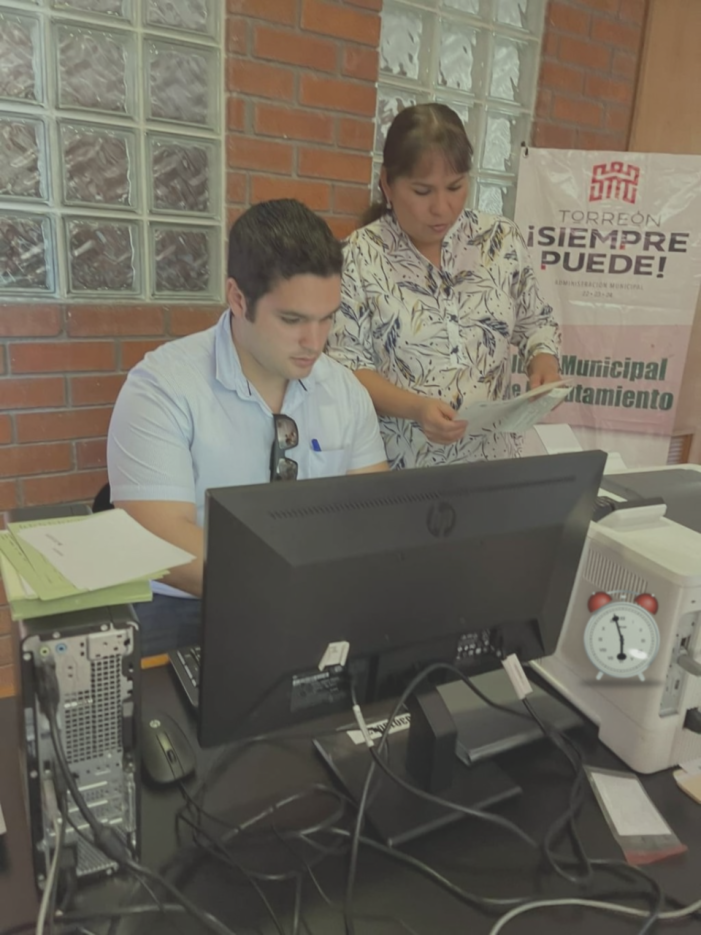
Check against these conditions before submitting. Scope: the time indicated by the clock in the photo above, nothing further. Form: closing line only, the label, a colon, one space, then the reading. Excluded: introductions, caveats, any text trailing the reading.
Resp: 5:57
